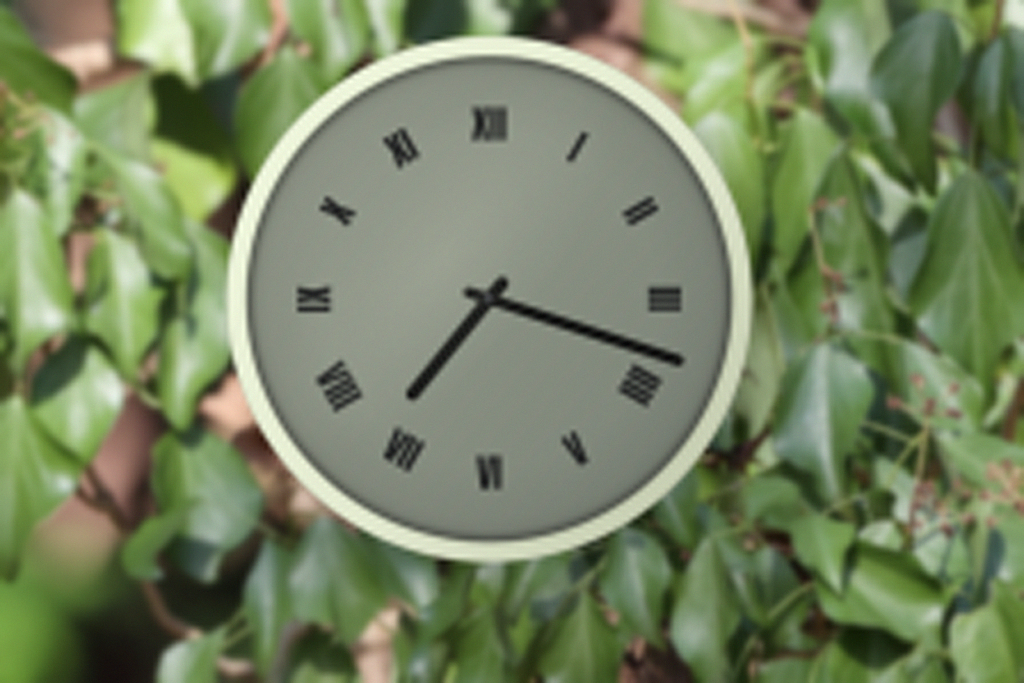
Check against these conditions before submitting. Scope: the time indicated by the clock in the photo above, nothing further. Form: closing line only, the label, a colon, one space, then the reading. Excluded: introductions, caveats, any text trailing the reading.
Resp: 7:18
